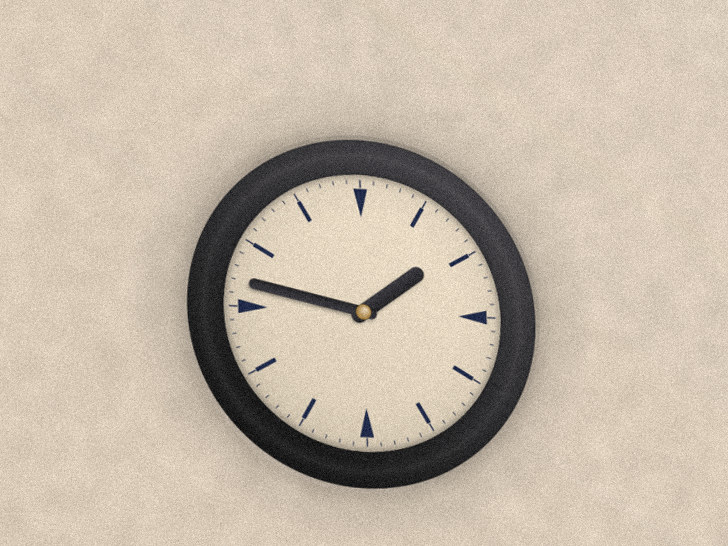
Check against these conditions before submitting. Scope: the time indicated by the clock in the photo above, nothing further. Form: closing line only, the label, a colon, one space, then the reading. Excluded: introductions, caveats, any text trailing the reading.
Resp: 1:47
